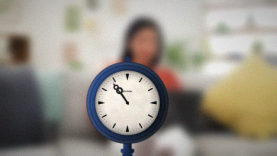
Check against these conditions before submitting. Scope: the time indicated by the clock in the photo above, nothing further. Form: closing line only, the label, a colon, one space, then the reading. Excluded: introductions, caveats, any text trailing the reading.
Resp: 10:54
